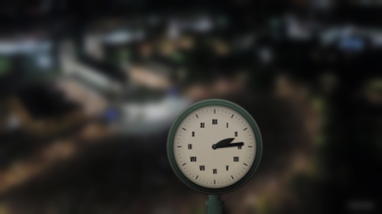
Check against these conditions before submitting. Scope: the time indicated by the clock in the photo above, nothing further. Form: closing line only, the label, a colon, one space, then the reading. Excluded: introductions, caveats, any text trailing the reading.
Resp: 2:14
